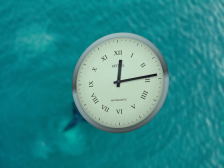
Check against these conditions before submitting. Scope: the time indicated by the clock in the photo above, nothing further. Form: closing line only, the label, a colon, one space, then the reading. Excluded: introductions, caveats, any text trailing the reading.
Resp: 12:14
